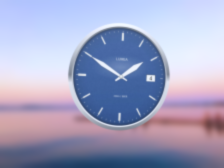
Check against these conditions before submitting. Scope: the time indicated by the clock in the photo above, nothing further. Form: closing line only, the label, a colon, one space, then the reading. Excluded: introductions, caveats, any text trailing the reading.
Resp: 1:50
